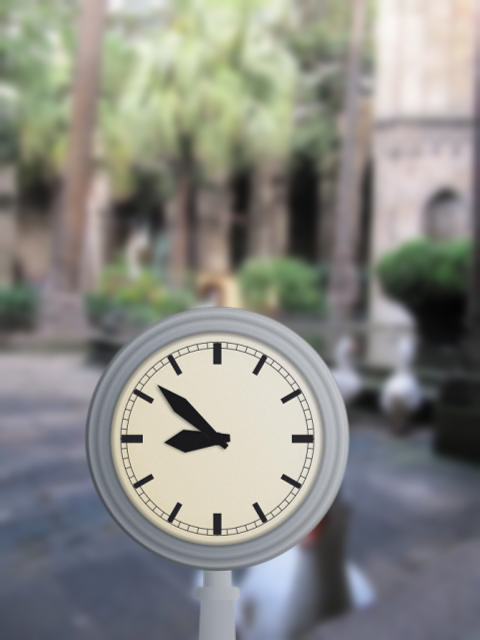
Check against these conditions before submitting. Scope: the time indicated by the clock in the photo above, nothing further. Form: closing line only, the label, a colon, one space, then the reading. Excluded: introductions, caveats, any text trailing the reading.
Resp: 8:52
